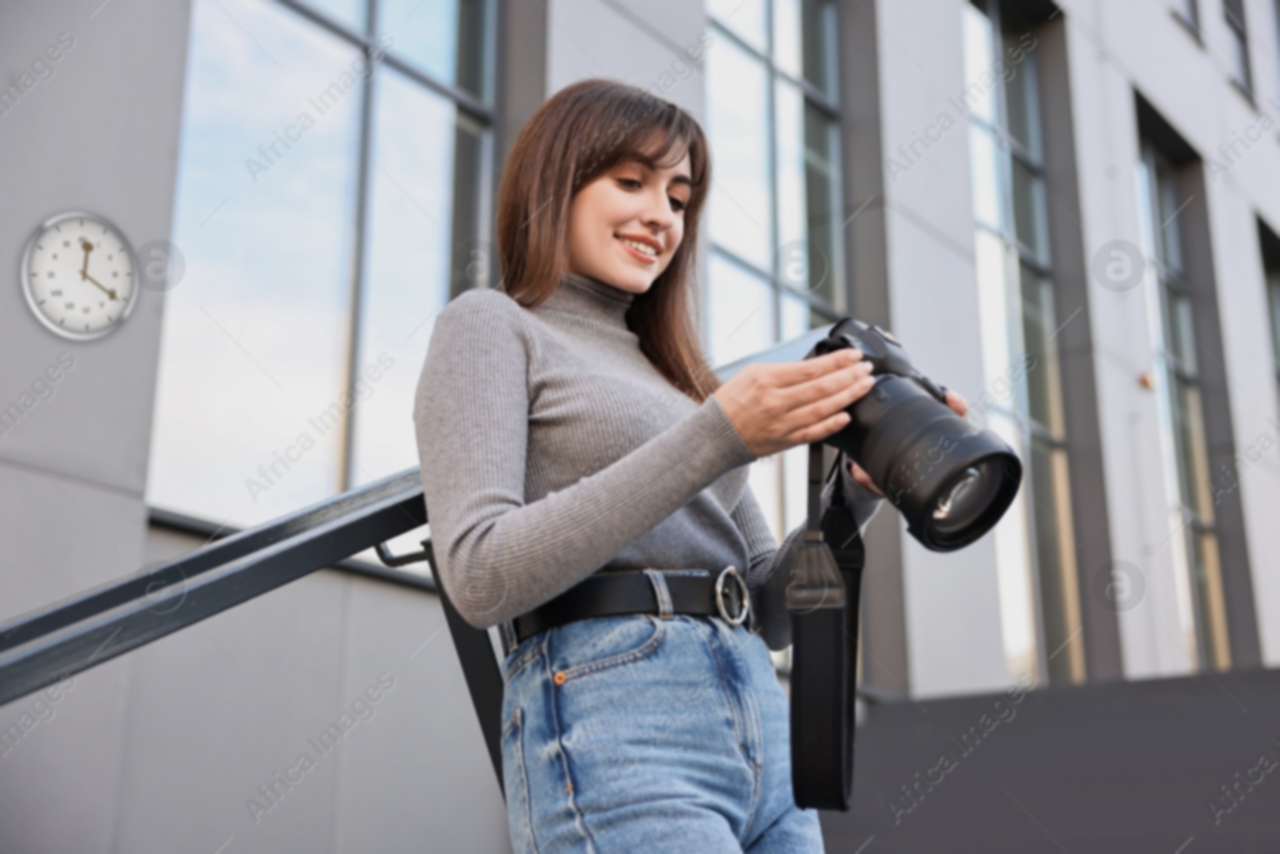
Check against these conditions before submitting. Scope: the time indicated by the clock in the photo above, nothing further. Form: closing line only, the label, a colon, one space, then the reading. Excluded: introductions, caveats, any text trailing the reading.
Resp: 12:21
